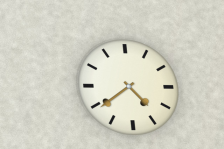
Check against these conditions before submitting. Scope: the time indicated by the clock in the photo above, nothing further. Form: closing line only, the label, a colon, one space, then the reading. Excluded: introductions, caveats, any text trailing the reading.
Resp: 4:39
